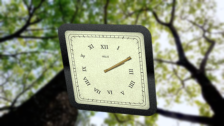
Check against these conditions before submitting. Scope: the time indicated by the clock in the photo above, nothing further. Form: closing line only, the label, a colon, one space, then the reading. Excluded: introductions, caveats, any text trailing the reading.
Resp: 2:10
